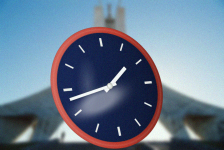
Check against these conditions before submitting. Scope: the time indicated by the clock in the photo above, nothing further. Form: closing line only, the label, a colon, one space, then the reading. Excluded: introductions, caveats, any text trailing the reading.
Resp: 1:43
